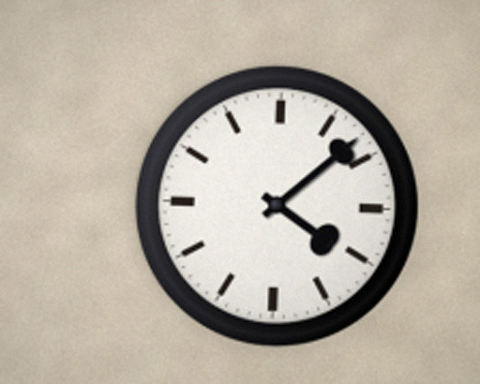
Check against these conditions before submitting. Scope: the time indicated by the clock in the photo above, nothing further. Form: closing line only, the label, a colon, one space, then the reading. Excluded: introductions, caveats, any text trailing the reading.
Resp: 4:08
